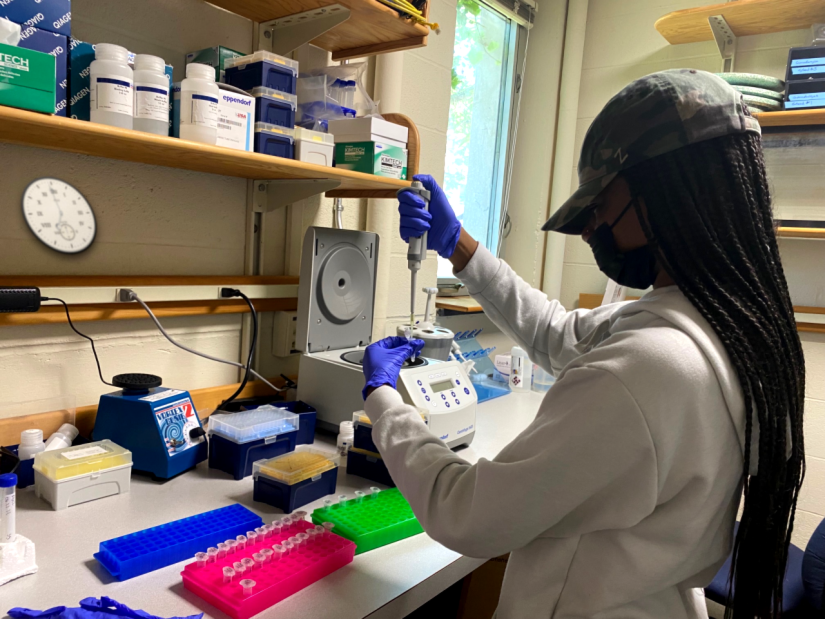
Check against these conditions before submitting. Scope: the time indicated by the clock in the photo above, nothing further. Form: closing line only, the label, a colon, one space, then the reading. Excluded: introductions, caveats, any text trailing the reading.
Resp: 6:59
